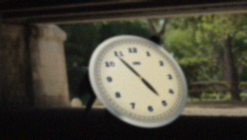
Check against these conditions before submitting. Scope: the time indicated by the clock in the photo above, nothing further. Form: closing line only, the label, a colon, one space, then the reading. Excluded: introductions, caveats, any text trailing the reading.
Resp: 4:54
